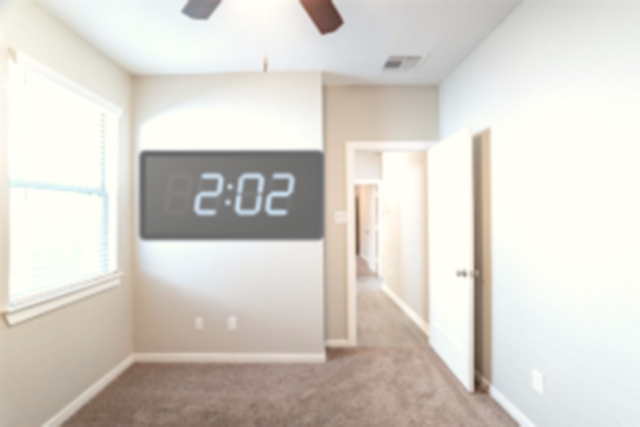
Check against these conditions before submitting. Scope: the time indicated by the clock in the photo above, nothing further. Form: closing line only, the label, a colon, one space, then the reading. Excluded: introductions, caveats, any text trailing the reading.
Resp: 2:02
